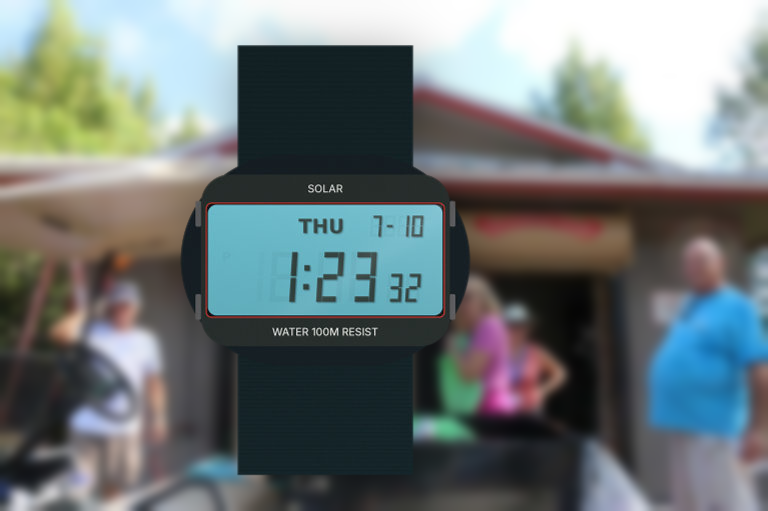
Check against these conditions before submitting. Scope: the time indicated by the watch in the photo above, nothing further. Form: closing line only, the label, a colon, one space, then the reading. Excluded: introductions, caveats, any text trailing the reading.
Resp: 1:23:32
